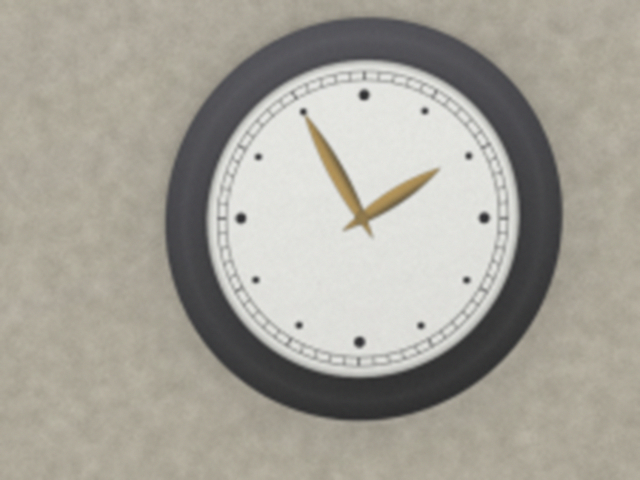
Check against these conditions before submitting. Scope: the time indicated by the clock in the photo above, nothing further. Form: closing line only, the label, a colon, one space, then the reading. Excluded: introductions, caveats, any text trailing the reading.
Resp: 1:55
